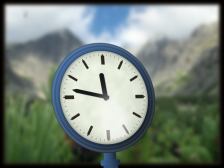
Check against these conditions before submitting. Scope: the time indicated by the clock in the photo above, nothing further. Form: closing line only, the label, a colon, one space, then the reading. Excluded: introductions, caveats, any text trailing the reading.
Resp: 11:47
